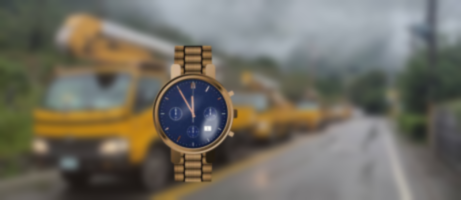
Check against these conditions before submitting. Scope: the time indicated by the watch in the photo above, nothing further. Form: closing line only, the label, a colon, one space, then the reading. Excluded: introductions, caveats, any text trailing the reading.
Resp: 11:55
